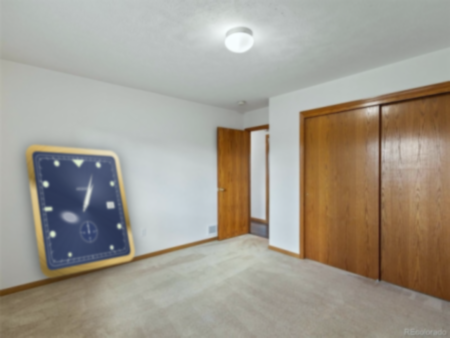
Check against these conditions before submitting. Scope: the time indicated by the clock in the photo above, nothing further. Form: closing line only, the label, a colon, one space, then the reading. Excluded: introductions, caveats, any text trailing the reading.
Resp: 1:04
